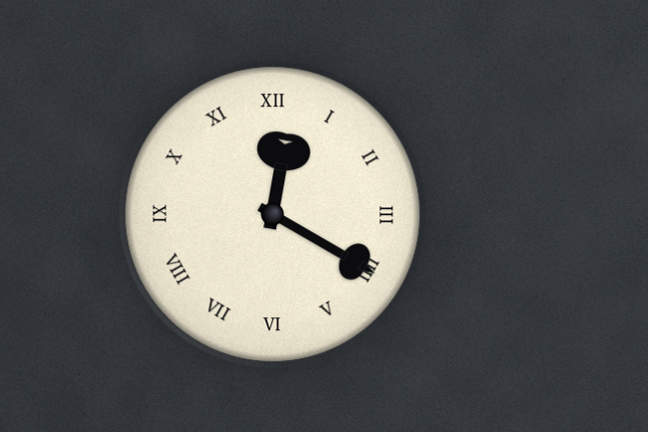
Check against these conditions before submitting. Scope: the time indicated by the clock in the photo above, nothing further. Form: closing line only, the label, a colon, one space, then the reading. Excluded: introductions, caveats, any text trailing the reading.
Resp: 12:20
